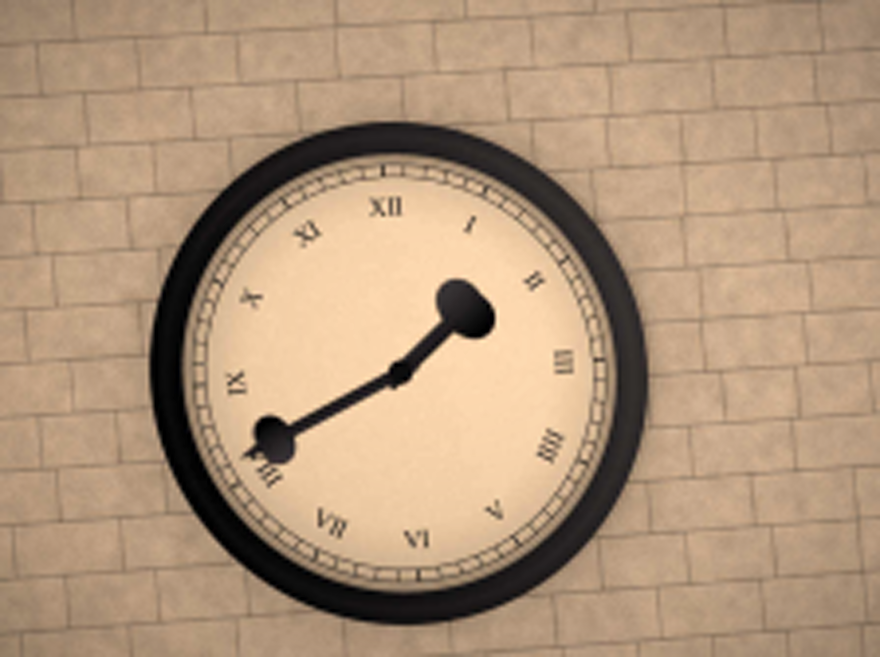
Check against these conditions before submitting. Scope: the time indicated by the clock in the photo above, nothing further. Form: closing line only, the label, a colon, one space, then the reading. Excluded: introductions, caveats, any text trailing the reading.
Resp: 1:41
